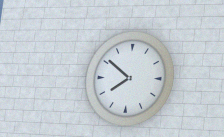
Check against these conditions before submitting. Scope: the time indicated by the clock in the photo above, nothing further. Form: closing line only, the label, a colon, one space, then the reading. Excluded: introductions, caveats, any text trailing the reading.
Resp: 7:51
